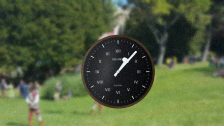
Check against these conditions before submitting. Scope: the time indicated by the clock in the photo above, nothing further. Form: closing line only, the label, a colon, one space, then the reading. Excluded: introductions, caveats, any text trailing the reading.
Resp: 1:07
